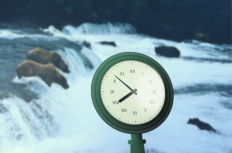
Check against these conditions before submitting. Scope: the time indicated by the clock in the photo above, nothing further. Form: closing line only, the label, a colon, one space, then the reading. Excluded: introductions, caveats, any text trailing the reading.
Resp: 7:52
